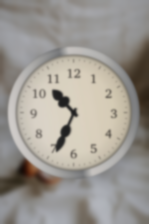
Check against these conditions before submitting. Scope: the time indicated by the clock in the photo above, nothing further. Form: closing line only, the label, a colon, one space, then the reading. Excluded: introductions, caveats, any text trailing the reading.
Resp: 10:34
